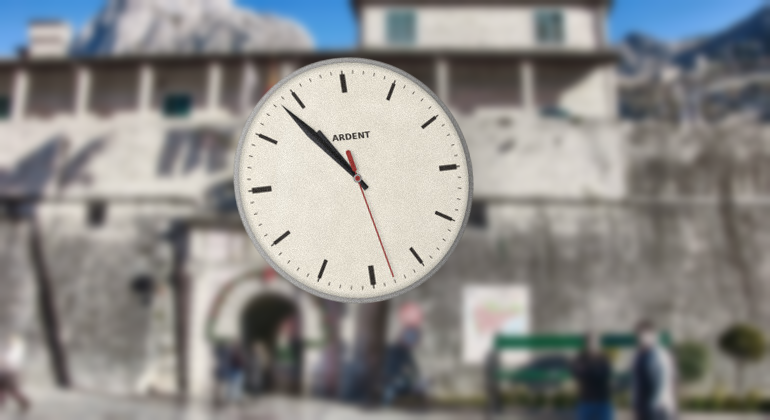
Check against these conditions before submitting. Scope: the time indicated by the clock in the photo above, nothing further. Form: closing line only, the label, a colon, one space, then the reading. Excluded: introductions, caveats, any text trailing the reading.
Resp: 10:53:28
